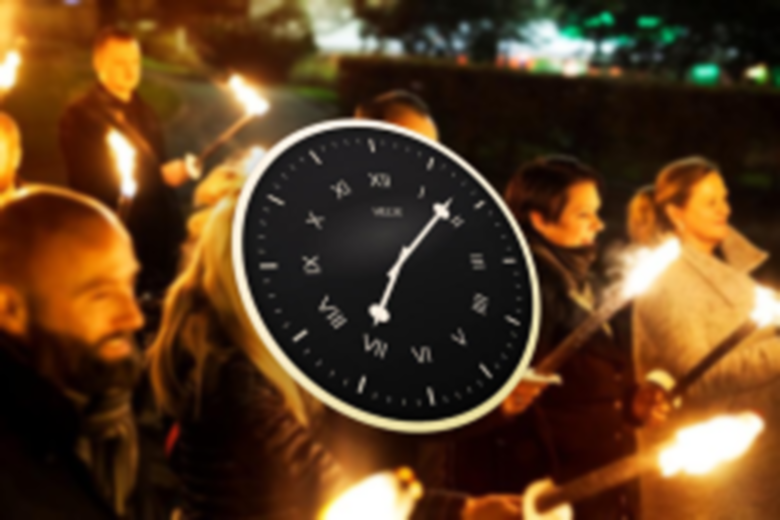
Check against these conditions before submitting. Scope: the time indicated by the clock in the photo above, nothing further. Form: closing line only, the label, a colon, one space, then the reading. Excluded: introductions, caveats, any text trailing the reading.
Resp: 7:08
